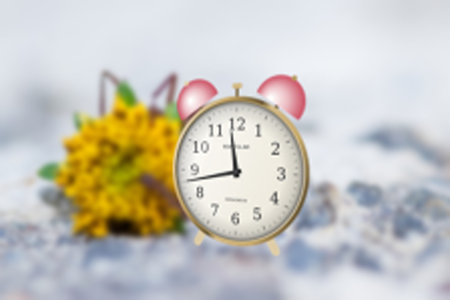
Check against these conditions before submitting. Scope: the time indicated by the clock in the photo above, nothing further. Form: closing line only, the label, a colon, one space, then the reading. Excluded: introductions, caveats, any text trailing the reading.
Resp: 11:43
